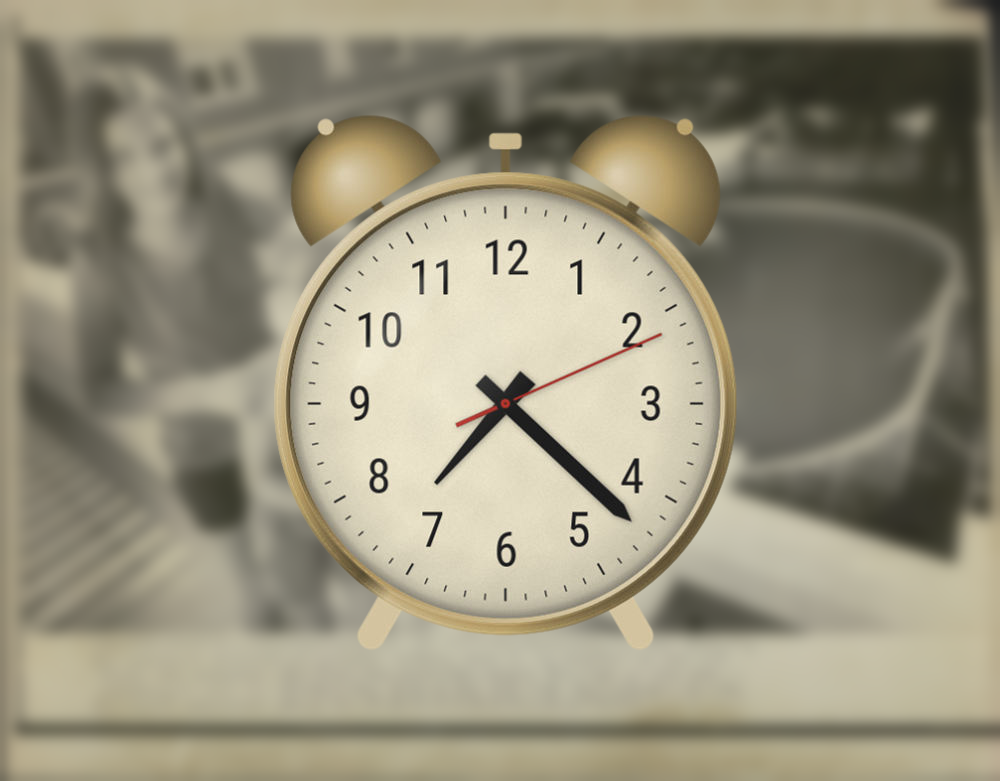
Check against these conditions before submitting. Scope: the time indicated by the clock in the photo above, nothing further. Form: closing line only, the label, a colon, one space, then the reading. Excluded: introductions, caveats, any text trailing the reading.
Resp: 7:22:11
